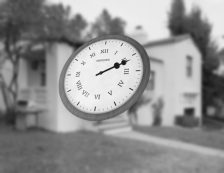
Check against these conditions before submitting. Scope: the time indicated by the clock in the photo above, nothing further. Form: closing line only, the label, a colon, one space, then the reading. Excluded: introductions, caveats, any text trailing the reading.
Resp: 2:11
